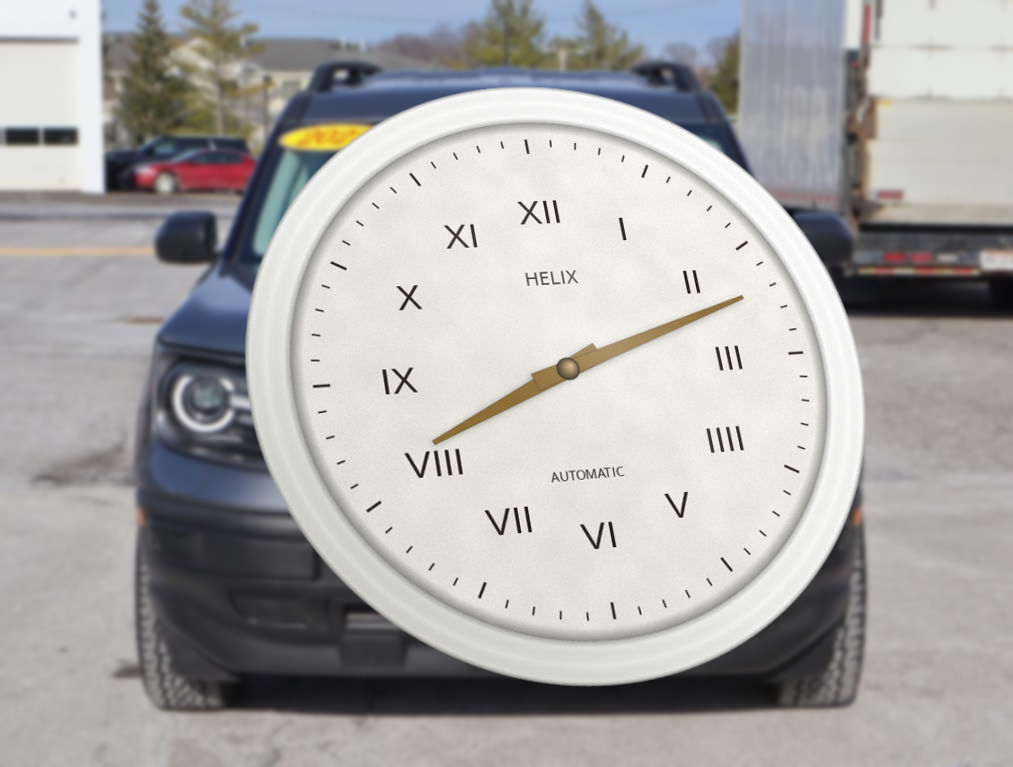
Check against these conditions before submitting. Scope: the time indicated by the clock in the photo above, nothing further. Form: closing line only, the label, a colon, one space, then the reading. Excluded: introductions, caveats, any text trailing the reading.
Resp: 8:12
